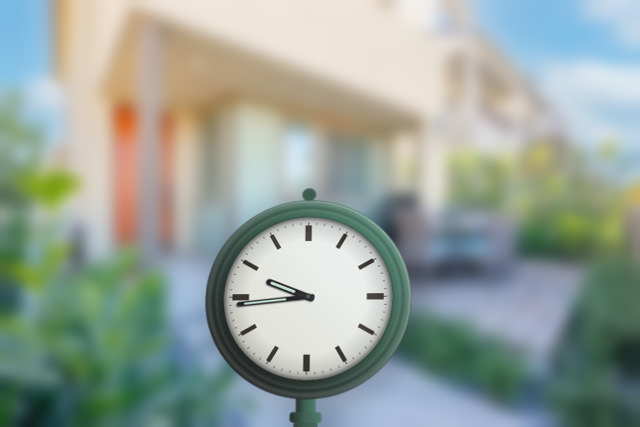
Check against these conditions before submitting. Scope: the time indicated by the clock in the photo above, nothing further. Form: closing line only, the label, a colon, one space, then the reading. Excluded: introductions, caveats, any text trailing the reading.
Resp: 9:44
